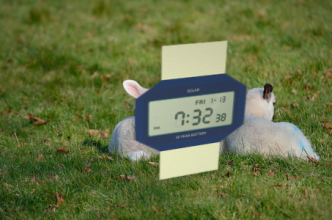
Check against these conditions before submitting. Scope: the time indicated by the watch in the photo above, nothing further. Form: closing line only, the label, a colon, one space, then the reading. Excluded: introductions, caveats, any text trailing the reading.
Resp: 7:32
